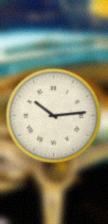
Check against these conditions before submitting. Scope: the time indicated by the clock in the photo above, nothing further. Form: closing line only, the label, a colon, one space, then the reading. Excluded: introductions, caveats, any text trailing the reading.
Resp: 10:14
